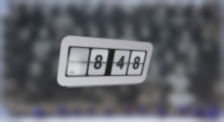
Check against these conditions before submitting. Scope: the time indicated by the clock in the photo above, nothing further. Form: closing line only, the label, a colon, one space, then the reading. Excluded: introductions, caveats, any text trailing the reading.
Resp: 8:48
